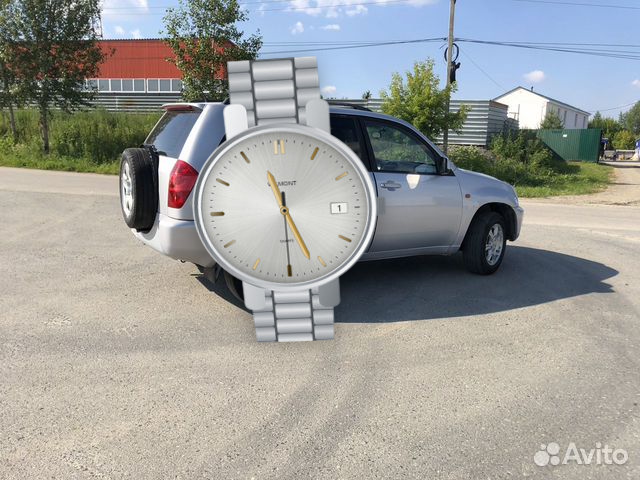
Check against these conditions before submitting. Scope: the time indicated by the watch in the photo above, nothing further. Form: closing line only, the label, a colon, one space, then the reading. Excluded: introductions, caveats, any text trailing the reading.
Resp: 11:26:30
